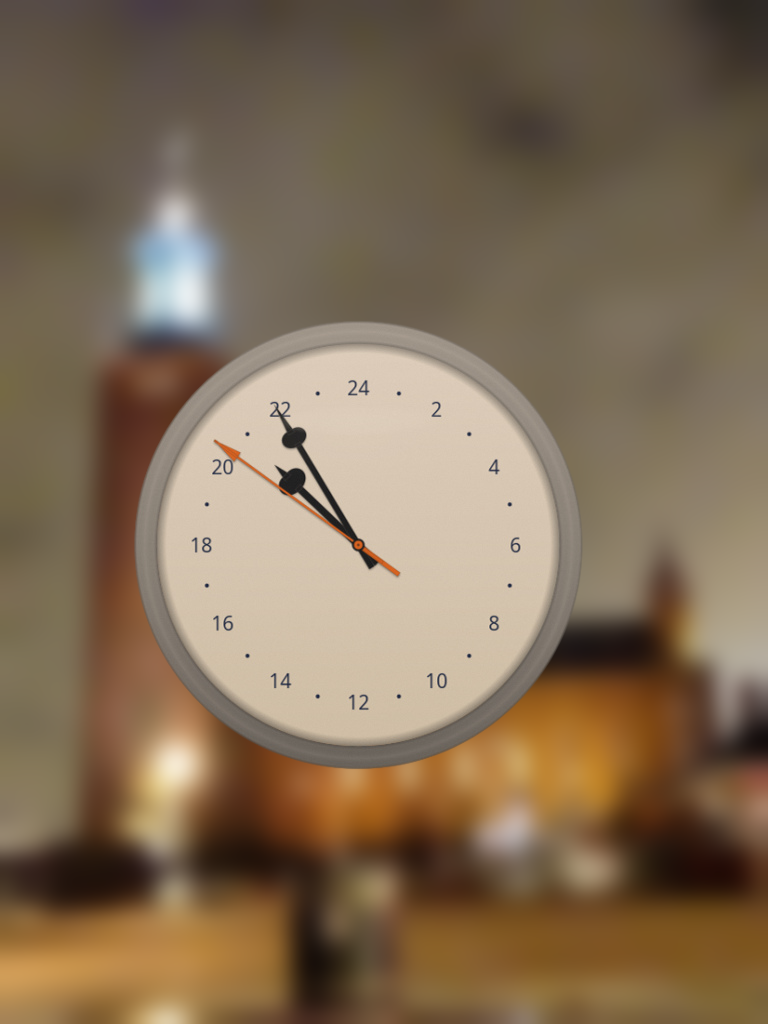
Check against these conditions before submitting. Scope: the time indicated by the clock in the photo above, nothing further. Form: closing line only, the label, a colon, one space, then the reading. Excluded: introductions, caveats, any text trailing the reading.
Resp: 20:54:51
